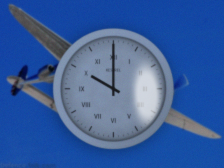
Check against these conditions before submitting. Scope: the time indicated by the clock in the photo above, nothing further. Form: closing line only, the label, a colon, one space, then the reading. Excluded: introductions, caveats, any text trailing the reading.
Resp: 10:00
